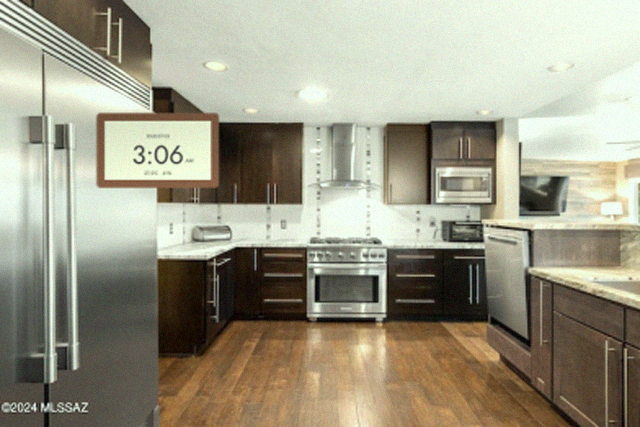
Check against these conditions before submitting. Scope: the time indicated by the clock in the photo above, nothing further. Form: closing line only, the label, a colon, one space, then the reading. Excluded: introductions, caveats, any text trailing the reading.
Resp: 3:06
